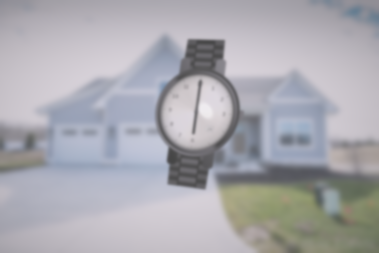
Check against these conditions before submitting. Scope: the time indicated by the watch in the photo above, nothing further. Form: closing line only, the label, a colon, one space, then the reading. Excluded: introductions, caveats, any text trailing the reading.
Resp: 6:00
